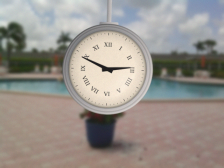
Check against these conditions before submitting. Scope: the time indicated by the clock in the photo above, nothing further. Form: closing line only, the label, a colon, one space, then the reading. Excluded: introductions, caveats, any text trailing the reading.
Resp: 2:49
